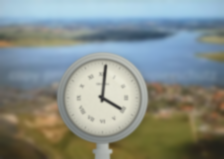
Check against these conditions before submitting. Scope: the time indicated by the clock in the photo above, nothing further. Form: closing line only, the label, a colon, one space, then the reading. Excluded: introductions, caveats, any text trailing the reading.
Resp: 4:01
